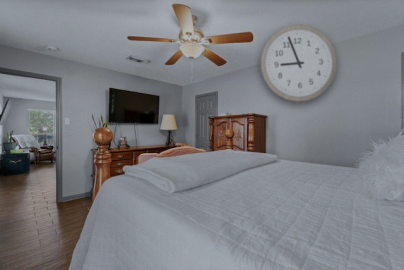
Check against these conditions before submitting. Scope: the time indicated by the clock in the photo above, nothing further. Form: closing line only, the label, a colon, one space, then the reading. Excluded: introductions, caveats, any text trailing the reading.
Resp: 8:57
